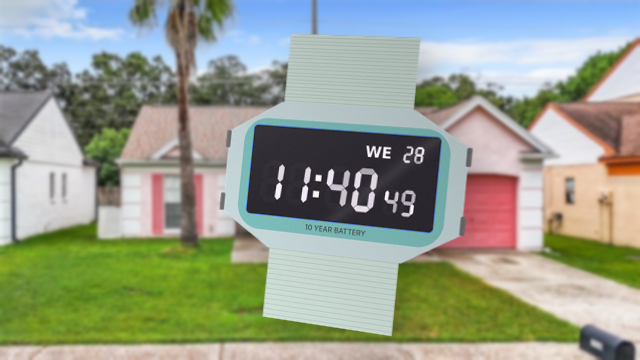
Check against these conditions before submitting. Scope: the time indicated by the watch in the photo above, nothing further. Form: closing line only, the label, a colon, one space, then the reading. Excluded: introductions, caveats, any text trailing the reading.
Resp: 11:40:49
